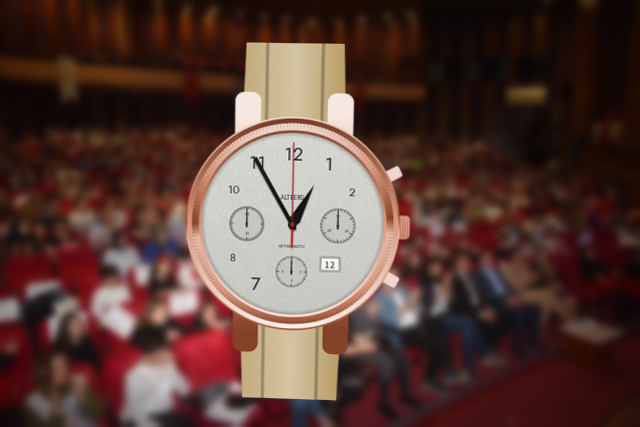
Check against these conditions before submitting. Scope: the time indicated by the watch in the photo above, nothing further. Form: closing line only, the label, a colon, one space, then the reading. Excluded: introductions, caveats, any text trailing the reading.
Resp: 12:55
